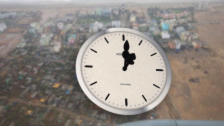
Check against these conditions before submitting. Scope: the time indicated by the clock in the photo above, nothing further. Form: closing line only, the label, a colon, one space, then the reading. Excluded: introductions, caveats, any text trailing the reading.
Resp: 1:01
